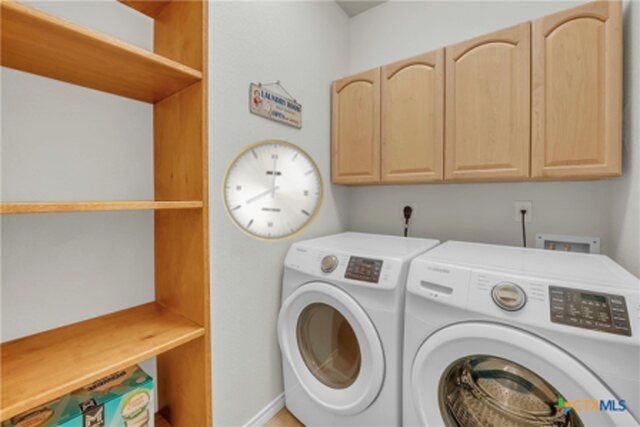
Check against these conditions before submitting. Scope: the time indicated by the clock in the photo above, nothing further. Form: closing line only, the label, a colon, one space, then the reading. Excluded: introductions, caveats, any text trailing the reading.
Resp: 8:00
